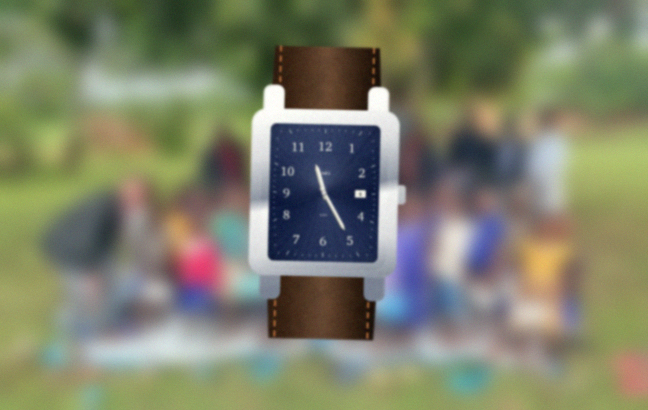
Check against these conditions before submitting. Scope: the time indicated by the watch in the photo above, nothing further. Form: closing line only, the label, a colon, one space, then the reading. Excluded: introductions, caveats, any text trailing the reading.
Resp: 11:25
